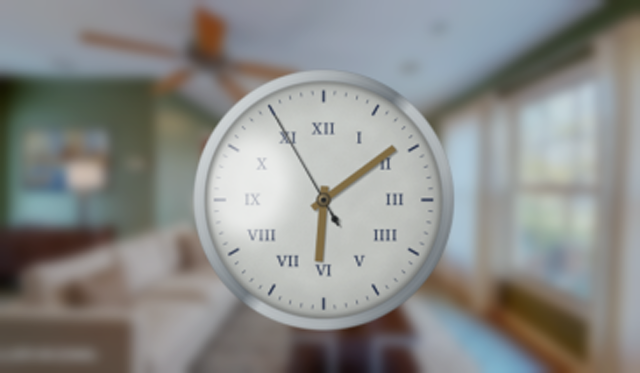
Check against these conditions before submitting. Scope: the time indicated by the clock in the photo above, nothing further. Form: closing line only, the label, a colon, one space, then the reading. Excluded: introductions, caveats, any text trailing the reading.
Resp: 6:08:55
